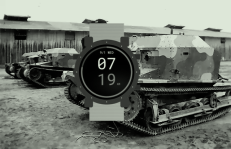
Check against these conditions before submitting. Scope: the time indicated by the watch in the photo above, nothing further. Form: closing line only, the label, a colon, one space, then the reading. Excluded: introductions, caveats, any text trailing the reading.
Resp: 7:19
